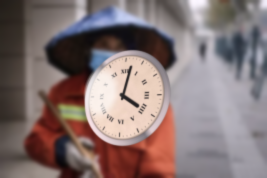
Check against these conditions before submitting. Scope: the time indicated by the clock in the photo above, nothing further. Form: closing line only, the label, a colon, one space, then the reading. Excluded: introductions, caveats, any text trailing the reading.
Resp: 4:02
